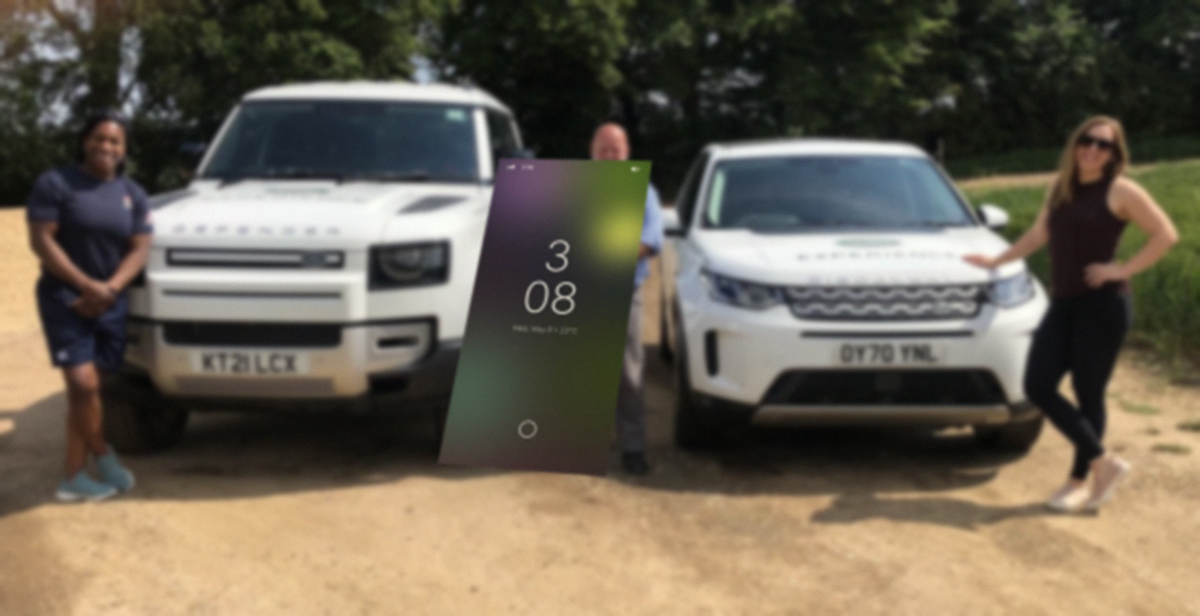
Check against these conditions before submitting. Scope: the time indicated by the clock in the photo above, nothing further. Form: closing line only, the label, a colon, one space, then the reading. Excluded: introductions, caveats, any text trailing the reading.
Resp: 3:08
